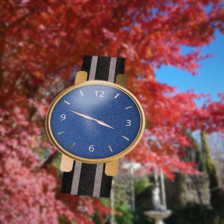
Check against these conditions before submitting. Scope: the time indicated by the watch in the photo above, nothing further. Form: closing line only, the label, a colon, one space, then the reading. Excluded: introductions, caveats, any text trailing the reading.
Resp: 3:48
